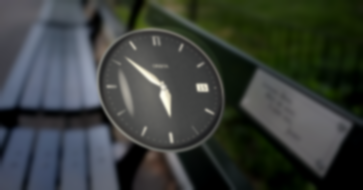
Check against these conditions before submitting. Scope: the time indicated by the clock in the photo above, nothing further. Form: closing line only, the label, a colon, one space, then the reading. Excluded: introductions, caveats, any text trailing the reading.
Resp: 5:52
